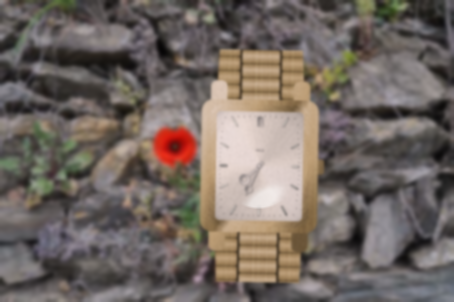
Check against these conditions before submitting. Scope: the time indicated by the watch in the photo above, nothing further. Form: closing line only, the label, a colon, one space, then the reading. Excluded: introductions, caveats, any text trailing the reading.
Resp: 7:34
